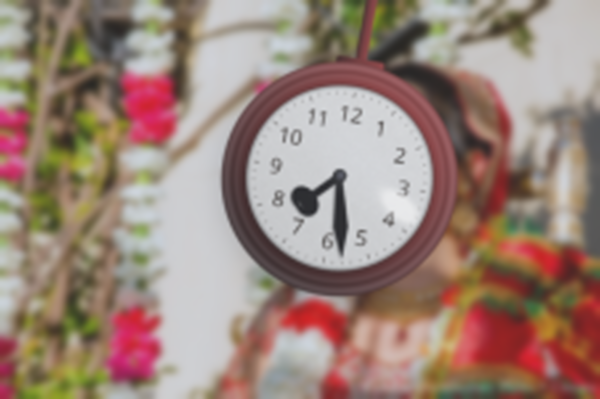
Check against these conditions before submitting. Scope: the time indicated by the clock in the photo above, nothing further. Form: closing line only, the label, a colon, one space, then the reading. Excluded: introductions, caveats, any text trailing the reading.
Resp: 7:28
